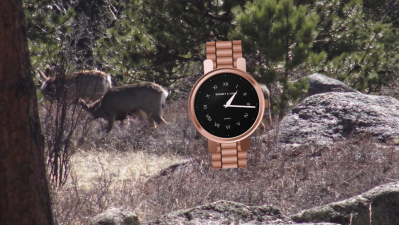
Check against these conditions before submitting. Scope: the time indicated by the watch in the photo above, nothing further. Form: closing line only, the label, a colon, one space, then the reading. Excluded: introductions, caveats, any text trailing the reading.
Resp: 1:16
